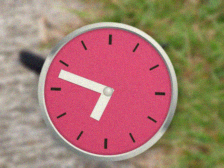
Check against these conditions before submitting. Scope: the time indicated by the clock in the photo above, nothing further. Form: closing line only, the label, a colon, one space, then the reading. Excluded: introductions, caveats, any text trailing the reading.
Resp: 6:48
